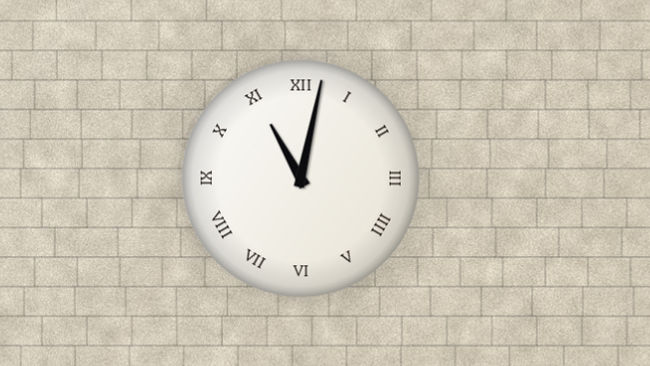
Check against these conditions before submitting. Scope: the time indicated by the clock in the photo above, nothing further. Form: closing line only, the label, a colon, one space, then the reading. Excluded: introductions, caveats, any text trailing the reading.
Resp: 11:02
